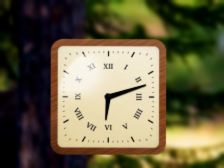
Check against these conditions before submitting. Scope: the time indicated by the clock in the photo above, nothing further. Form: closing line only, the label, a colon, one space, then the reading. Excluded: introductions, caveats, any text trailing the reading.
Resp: 6:12
